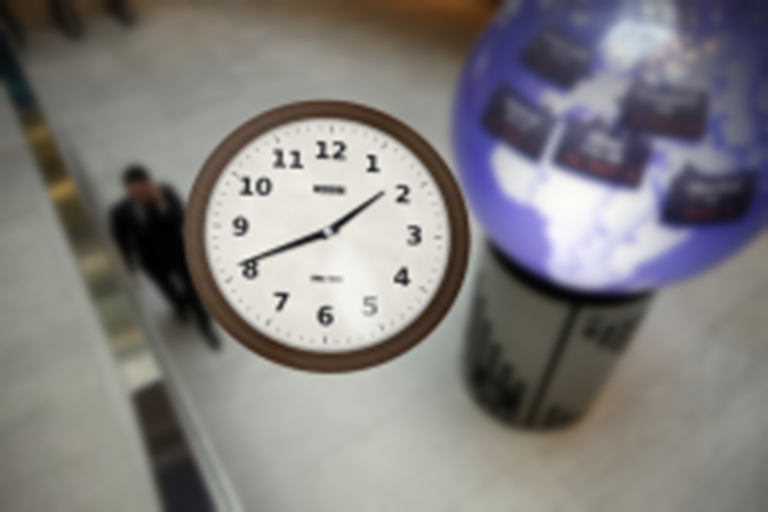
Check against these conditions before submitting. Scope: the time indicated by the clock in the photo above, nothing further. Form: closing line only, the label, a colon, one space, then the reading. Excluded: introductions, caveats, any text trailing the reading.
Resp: 1:41
